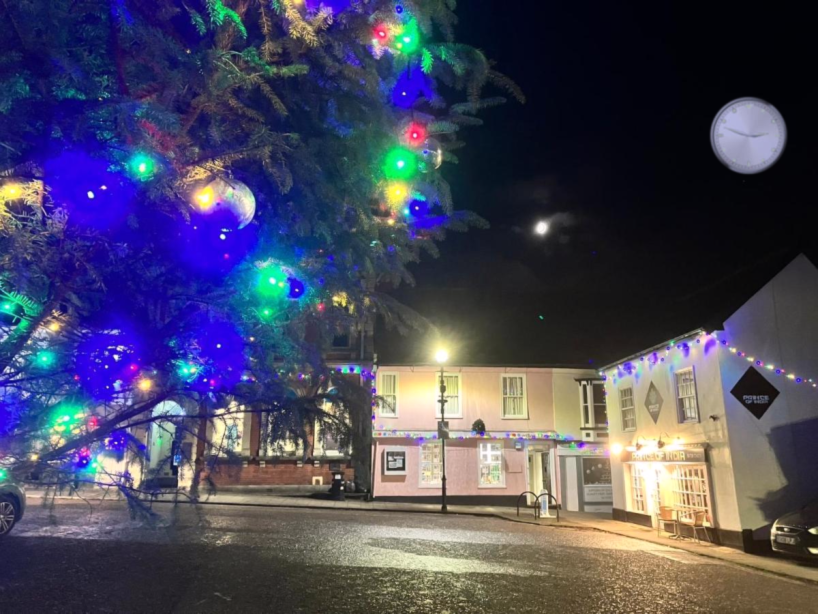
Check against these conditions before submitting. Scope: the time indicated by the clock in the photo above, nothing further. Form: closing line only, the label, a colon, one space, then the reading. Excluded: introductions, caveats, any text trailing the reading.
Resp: 2:48
